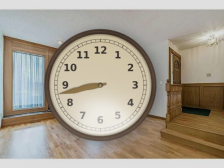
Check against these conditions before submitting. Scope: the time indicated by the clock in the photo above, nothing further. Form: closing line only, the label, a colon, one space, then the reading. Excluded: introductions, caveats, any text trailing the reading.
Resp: 8:43
